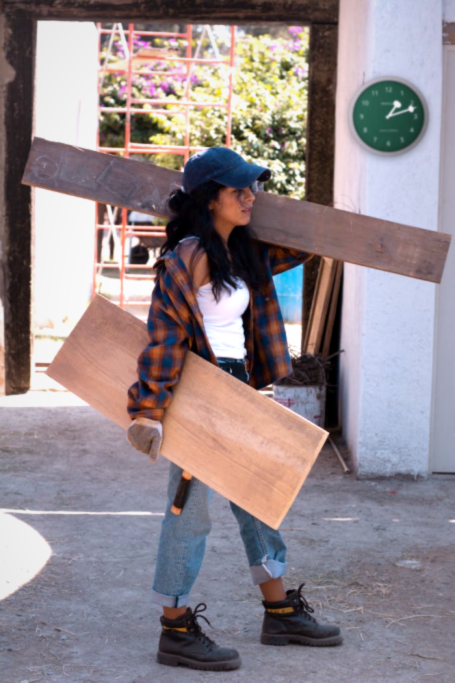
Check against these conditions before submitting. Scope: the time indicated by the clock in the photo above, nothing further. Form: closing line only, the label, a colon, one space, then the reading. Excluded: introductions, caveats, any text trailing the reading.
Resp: 1:12
